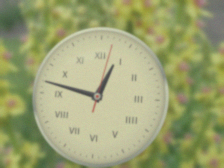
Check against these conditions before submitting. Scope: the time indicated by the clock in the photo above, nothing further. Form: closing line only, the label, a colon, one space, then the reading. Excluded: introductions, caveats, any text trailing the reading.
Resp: 12:47:02
